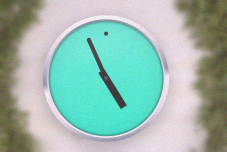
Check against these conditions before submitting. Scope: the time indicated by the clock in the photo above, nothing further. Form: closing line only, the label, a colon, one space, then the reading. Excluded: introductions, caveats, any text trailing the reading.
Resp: 4:56
